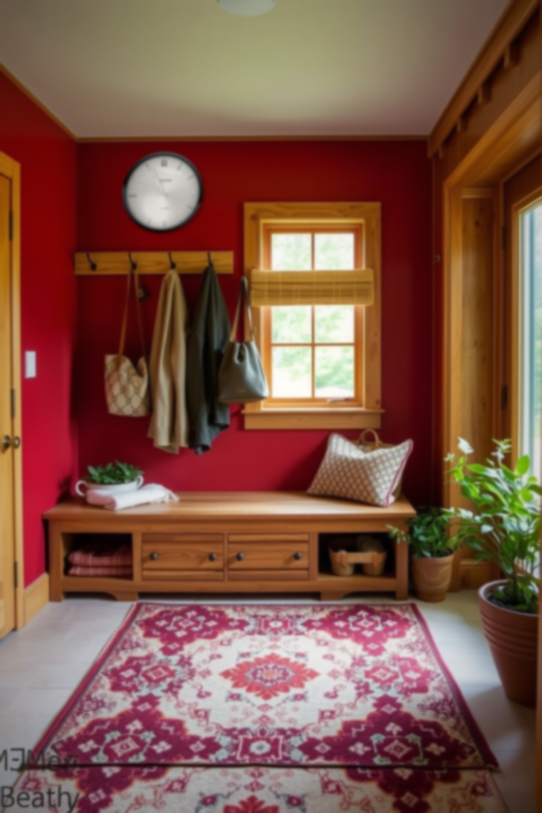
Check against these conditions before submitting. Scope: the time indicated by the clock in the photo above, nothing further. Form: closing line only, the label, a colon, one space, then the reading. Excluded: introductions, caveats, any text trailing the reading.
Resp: 10:56
